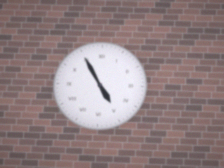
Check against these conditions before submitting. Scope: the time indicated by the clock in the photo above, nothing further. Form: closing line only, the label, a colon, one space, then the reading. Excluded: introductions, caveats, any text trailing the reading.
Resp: 4:55
